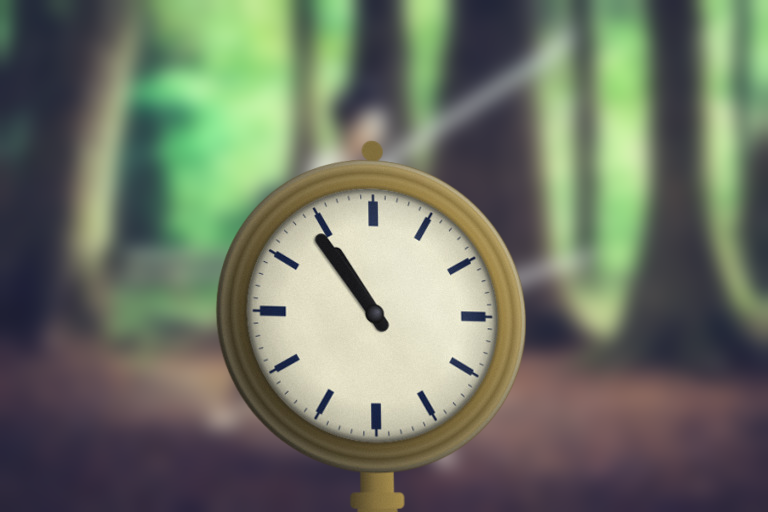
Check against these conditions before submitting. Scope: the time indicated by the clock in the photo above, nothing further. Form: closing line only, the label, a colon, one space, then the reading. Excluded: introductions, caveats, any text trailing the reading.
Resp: 10:54
